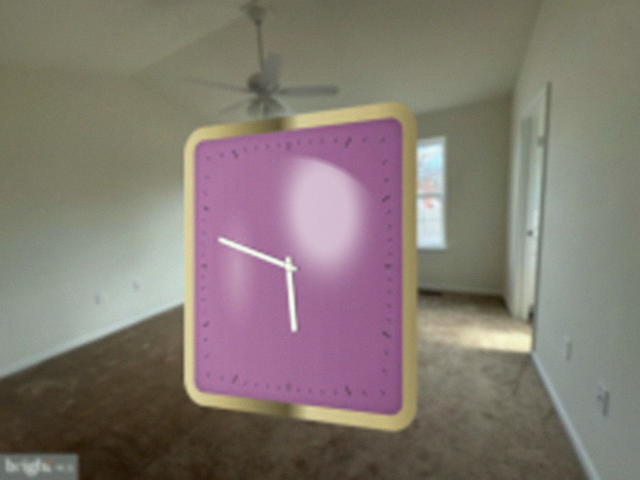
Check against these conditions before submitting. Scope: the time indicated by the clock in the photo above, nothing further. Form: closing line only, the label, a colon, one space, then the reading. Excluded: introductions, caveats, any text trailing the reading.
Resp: 5:48
